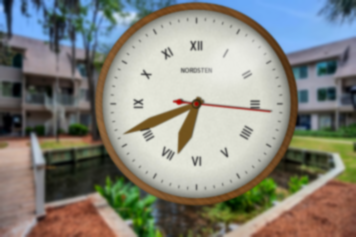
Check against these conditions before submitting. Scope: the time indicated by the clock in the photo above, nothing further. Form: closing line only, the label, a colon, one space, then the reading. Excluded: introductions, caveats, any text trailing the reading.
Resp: 6:41:16
